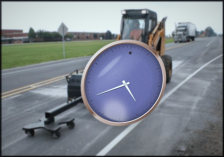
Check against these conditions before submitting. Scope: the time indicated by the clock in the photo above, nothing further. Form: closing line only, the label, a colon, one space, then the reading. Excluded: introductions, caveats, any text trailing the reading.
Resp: 4:41
